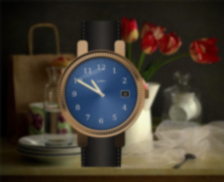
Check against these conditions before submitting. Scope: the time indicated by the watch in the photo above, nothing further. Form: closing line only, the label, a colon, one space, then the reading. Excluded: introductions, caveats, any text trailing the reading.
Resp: 10:50
